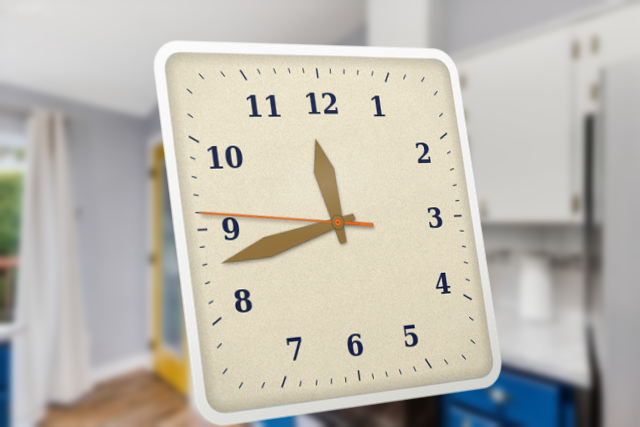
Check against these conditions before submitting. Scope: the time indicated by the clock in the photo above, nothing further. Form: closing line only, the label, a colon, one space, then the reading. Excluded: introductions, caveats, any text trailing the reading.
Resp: 11:42:46
